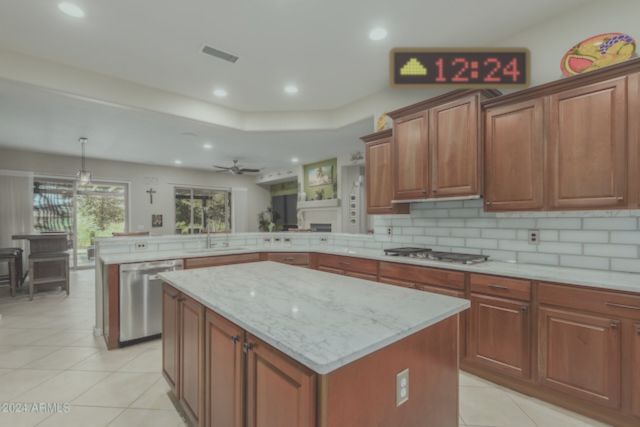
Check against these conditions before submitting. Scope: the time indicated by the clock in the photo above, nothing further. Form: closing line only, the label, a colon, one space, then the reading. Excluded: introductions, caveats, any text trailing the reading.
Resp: 12:24
